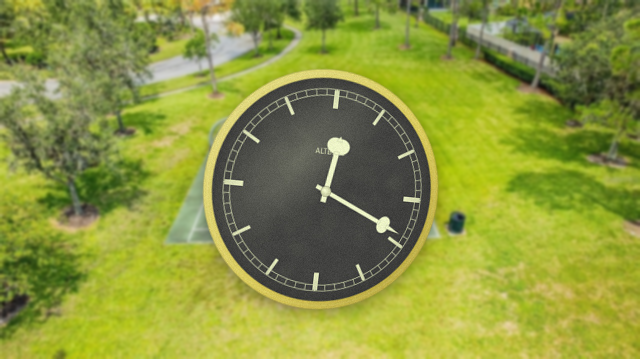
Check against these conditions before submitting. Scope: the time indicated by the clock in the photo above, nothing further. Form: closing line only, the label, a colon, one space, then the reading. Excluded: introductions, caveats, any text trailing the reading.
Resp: 12:19
